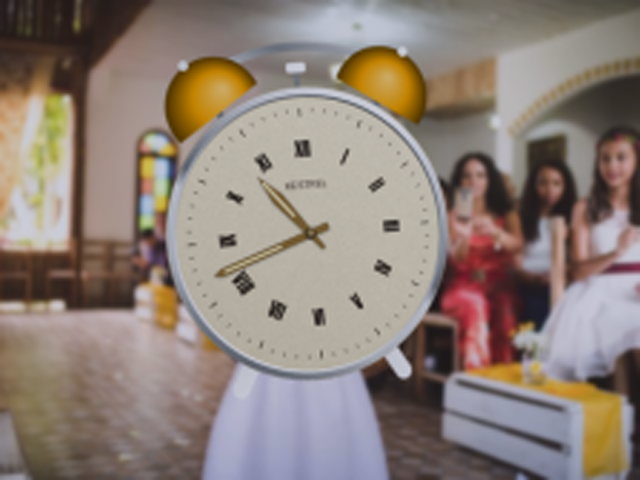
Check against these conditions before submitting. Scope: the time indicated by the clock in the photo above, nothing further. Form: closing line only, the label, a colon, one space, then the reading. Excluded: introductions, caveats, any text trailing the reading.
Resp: 10:42
